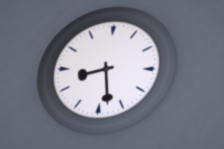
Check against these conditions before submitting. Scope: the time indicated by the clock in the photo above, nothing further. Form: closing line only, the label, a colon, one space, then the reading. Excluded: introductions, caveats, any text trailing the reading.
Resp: 8:28
